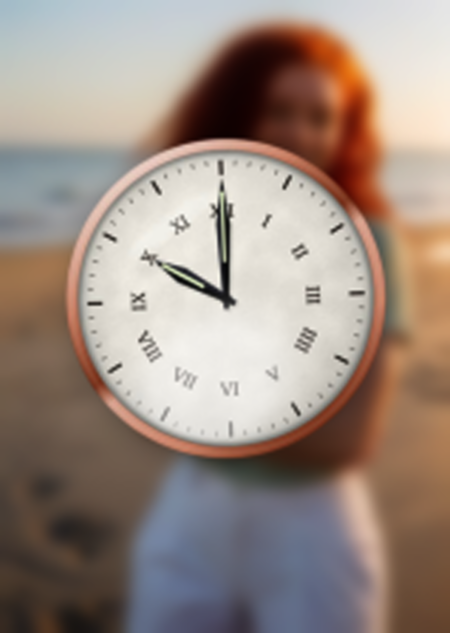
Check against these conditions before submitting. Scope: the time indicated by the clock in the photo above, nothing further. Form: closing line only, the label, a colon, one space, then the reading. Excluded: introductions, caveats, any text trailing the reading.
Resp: 10:00
